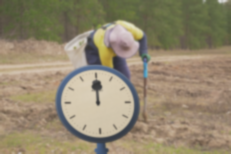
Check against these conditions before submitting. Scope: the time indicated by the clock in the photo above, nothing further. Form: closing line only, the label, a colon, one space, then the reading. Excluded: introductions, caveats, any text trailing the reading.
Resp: 12:00
